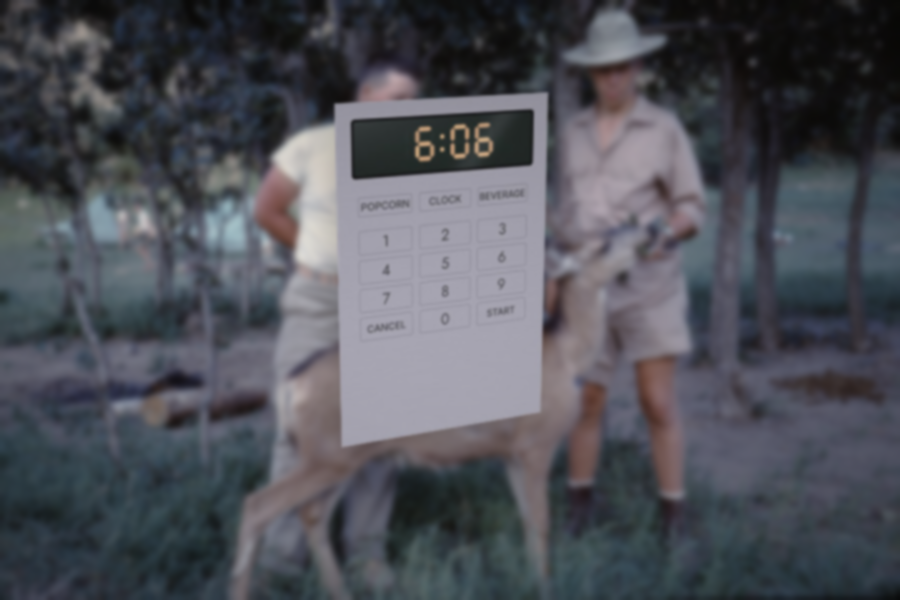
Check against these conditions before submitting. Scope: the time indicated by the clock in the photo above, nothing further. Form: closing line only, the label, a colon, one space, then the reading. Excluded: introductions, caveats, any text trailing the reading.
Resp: 6:06
